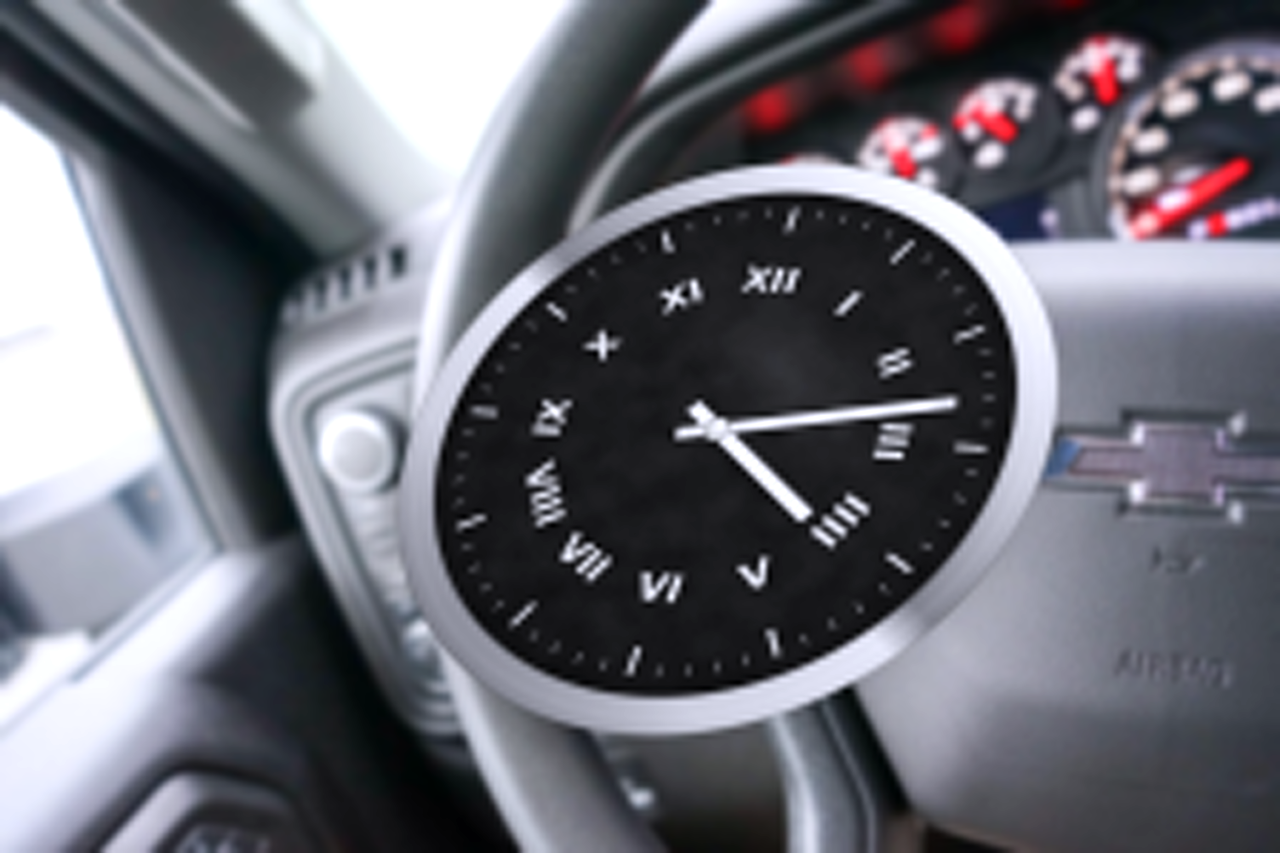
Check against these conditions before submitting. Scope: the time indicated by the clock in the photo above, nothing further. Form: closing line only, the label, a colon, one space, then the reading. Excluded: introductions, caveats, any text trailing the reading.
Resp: 4:13
